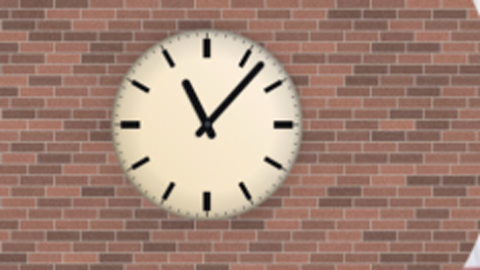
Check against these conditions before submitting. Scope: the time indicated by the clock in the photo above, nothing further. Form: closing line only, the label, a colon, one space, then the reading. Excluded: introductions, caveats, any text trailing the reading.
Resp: 11:07
